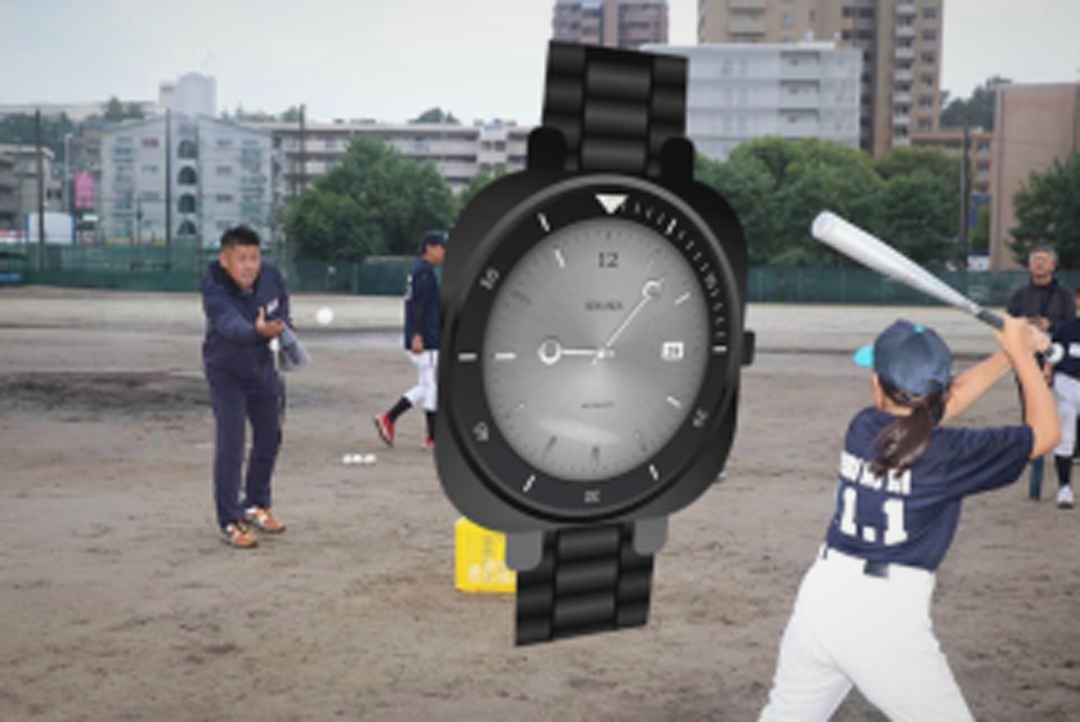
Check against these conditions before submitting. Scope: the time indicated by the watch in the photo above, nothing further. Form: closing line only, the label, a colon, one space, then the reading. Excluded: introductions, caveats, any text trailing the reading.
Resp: 9:07
